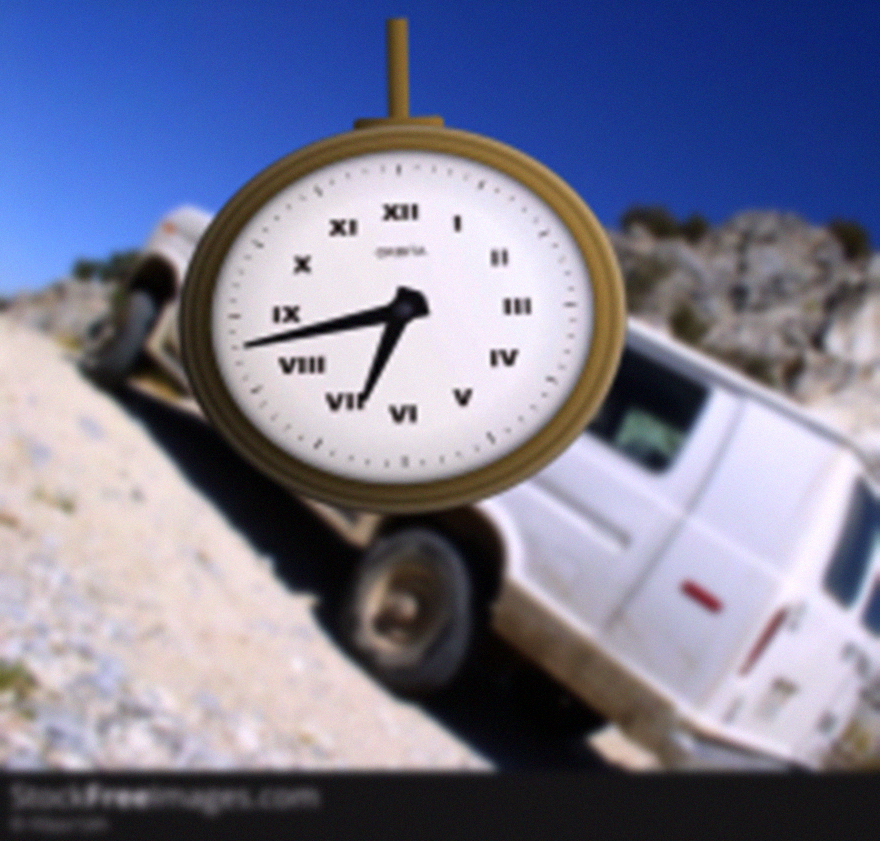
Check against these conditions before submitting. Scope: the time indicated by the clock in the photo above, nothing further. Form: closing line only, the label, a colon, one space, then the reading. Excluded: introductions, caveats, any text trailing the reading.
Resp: 6:43
